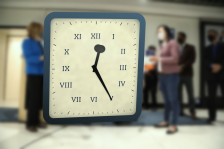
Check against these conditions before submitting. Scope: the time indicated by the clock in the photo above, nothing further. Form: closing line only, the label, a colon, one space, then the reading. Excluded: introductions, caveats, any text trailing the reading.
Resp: 12:25
